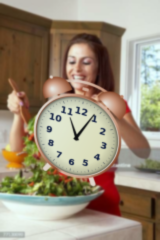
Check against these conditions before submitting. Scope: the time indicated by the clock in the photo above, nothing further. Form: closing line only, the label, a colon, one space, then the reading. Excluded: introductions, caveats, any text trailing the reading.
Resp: 11:04
